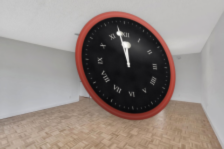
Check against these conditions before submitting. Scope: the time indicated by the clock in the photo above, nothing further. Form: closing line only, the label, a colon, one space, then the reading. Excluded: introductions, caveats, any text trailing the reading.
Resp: 11:58
